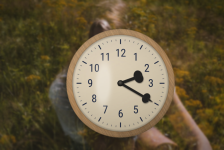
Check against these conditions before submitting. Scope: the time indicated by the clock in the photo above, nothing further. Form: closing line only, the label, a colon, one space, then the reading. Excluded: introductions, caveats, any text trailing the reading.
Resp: 2:20
